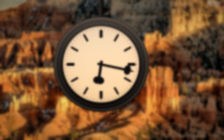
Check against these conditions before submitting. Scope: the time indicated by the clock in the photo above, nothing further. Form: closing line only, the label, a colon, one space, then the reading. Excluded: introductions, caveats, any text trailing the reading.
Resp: 6:17
